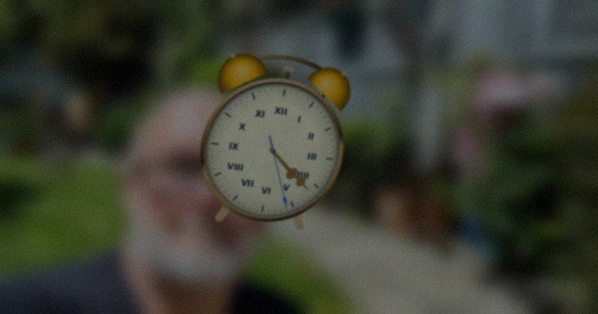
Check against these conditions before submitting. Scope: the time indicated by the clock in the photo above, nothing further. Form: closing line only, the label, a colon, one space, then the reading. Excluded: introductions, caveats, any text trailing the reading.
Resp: 4:21:26
